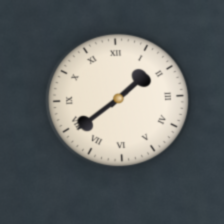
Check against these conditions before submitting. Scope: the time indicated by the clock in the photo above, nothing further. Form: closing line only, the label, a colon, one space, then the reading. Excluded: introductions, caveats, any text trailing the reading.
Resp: 1:39
